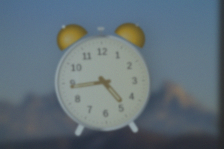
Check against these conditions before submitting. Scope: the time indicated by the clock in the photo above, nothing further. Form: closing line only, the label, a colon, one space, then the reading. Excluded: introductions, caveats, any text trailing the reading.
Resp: 4:44
